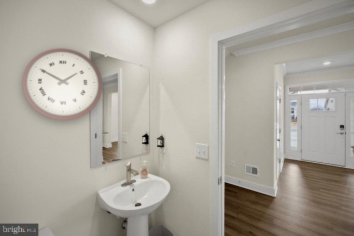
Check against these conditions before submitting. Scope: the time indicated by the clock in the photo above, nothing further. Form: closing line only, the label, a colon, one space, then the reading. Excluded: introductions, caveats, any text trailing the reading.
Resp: 1:50
